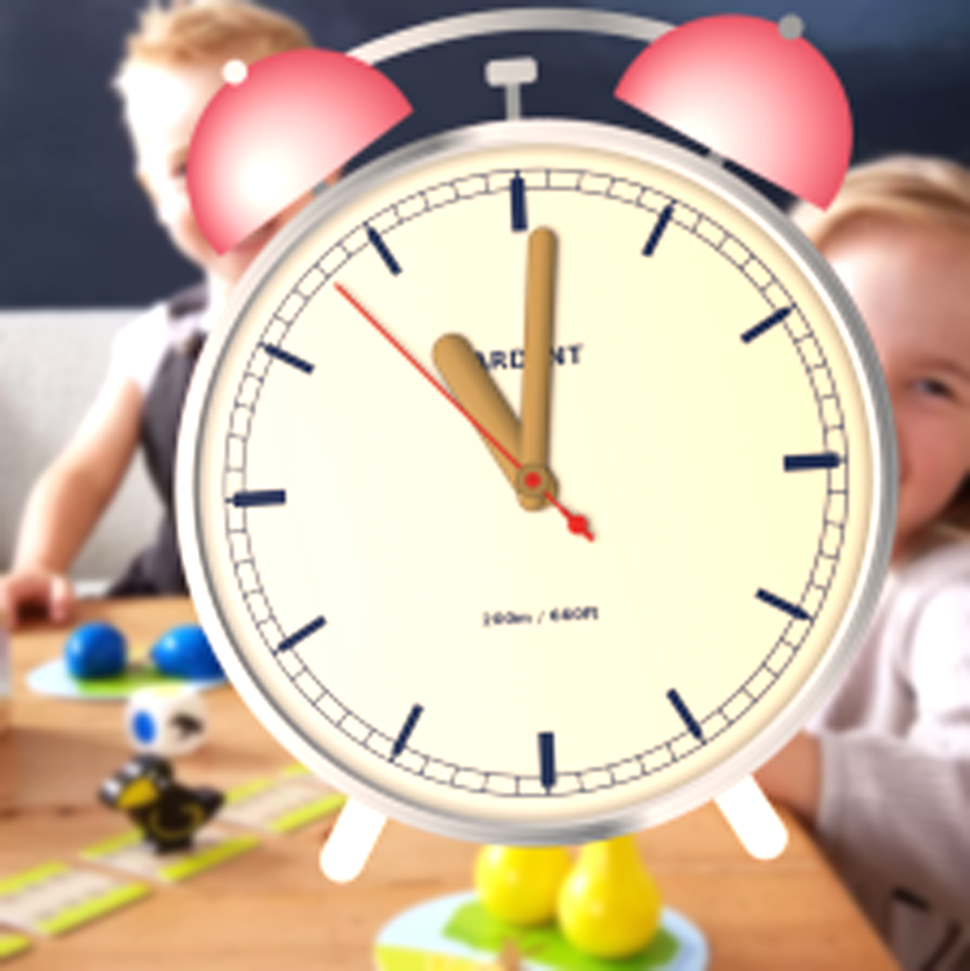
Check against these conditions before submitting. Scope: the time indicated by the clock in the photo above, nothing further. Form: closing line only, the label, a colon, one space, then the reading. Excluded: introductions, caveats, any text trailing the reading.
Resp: 11:00:53
